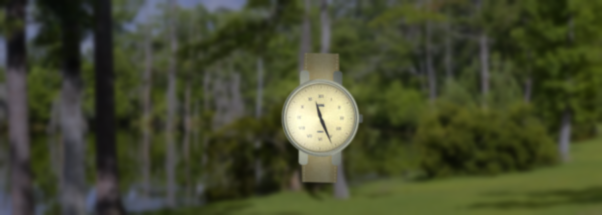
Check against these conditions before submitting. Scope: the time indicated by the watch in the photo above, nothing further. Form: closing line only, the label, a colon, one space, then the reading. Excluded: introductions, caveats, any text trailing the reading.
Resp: 11:26
